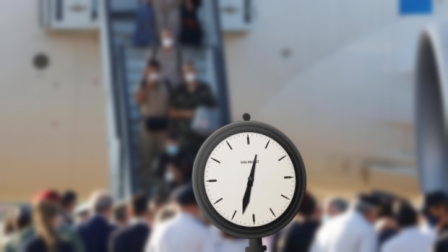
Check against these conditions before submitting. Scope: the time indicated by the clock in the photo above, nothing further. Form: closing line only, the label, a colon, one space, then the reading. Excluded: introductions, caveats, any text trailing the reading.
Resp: 12:33
